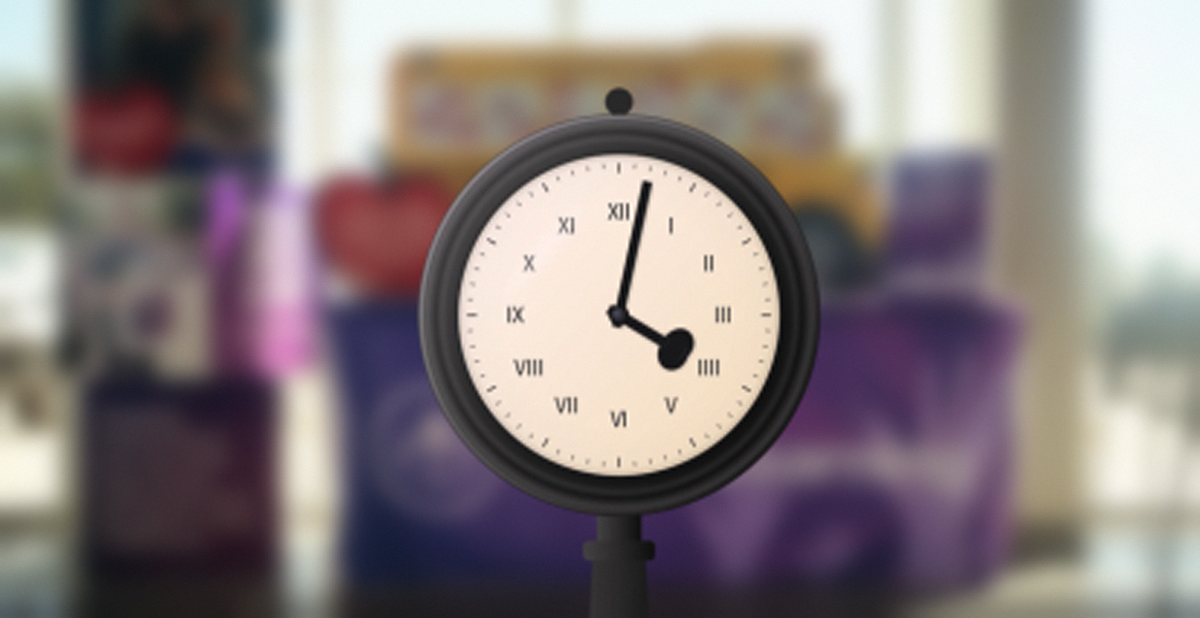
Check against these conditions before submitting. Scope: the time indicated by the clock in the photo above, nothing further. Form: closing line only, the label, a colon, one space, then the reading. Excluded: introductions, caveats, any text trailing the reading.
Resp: 4:02
